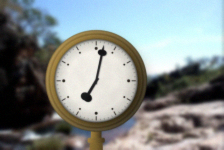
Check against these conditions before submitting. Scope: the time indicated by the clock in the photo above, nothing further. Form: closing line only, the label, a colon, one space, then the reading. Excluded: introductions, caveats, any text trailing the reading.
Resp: 7:02
